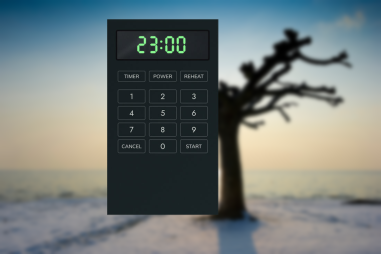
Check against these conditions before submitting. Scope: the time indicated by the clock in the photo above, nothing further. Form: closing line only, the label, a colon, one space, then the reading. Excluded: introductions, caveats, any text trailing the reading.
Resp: 23:00
